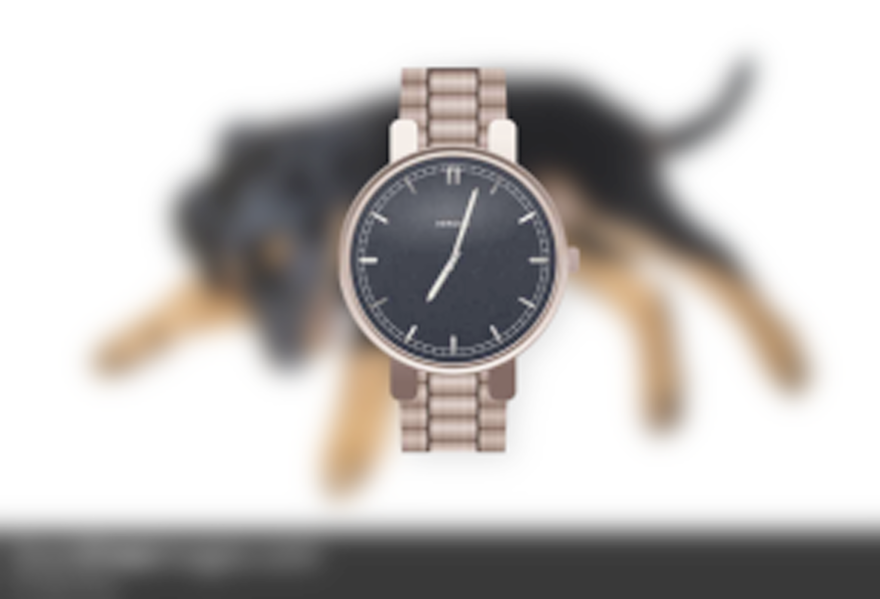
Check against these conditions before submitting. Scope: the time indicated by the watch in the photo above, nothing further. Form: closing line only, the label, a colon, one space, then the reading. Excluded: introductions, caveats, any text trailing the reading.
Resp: 7:03
